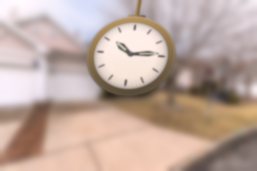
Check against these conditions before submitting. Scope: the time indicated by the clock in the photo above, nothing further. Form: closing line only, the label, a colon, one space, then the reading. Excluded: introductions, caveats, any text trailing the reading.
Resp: 10:14
